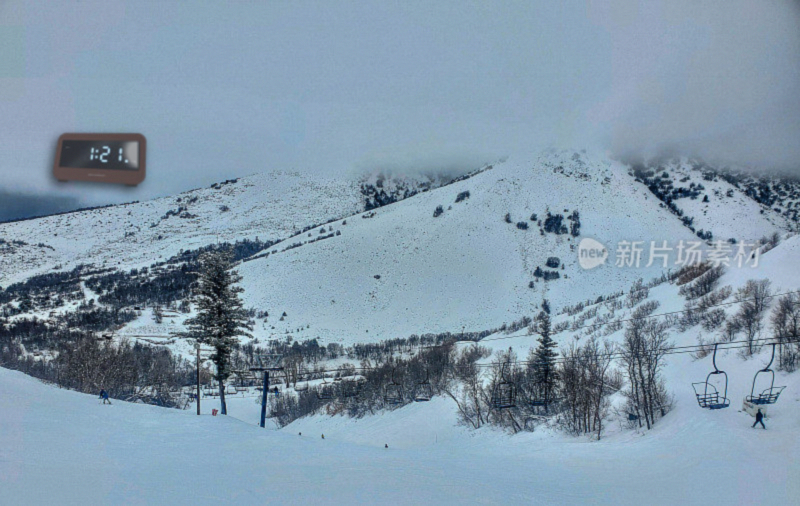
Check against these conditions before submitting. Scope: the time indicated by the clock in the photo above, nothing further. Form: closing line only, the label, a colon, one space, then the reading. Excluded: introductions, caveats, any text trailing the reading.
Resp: 1:21
